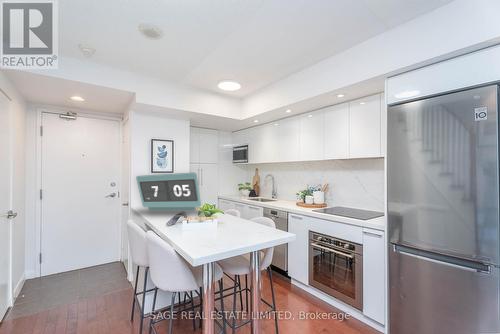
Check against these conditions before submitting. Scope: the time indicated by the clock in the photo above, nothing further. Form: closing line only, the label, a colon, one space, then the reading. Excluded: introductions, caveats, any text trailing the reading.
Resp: 7:05
